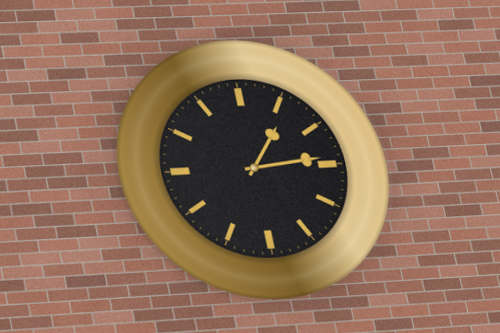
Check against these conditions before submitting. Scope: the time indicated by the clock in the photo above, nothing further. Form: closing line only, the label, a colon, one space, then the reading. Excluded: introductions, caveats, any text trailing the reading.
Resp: 1:14
